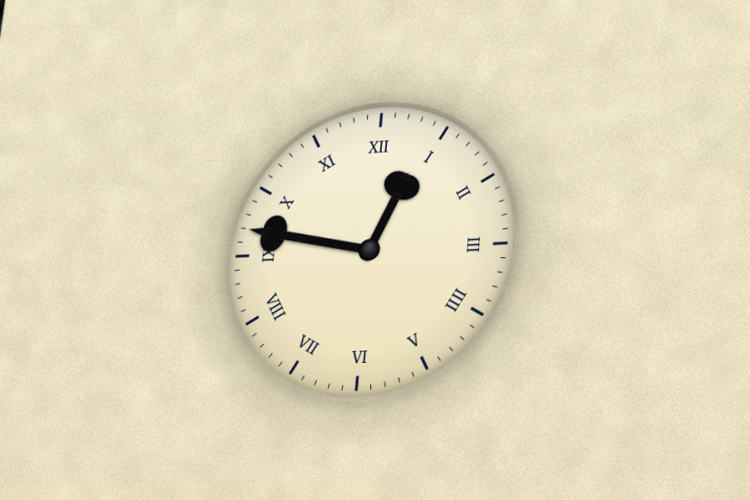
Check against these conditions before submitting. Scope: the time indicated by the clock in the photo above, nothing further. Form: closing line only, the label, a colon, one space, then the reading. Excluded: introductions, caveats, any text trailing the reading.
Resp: 12:47
